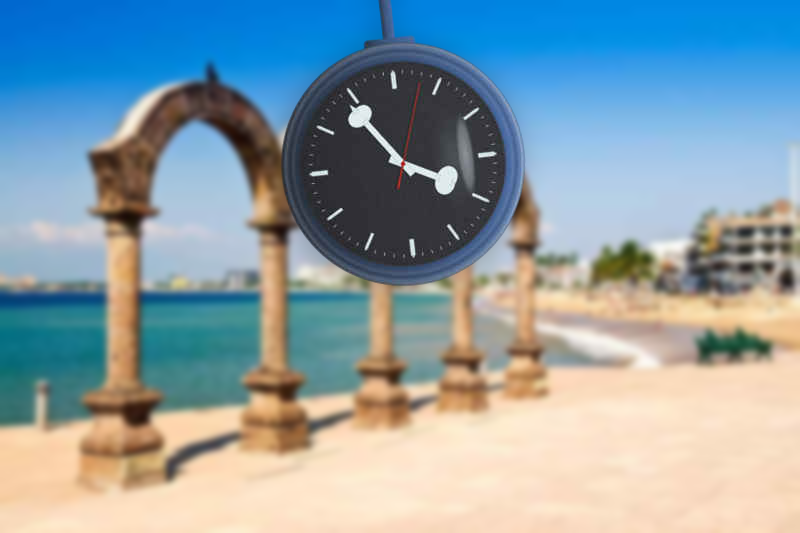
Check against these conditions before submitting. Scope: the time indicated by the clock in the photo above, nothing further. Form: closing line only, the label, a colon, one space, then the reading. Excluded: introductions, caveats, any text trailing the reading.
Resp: 3:54:03
